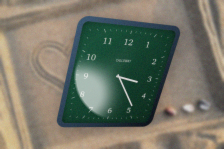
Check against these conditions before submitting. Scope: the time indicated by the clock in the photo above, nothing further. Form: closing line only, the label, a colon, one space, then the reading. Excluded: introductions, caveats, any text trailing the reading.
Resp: 3:24
